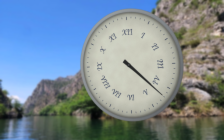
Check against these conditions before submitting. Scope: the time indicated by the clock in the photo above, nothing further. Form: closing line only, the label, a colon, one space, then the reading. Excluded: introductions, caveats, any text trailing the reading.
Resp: 4:22
